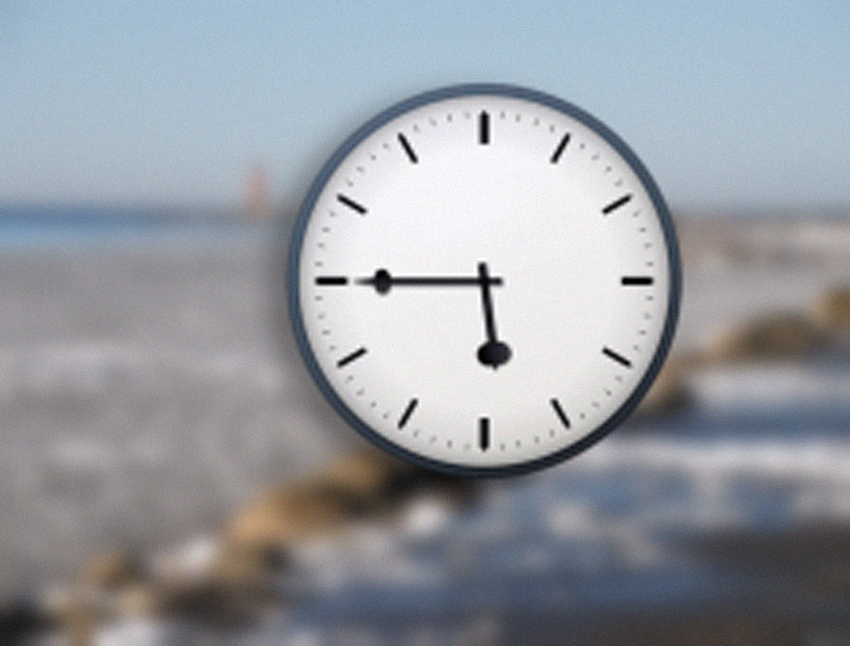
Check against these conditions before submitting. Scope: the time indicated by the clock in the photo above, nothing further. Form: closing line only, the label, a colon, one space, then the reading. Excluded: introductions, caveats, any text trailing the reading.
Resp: 5:45
